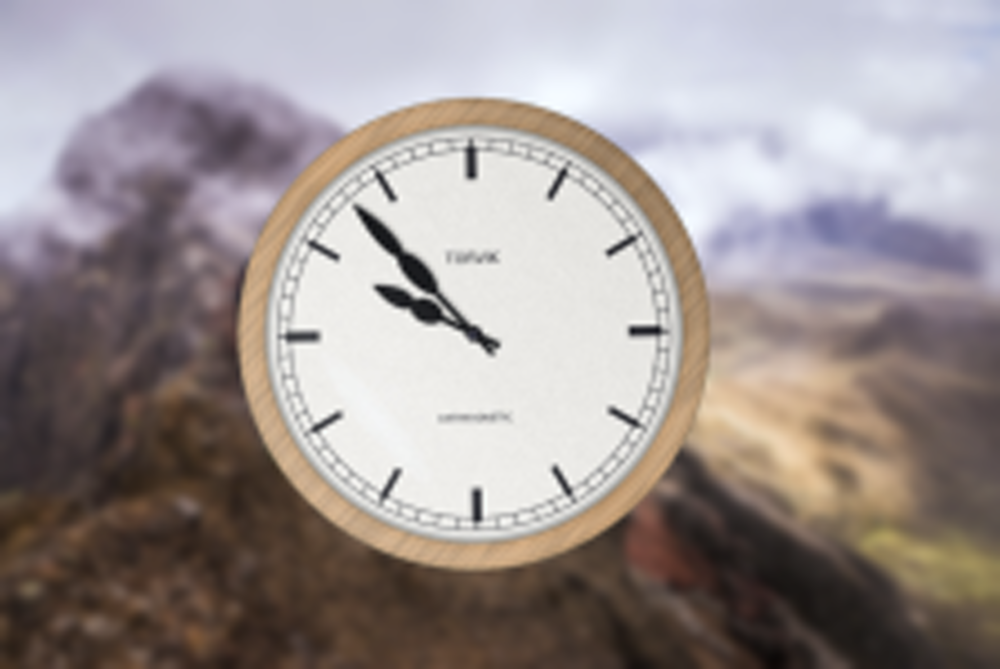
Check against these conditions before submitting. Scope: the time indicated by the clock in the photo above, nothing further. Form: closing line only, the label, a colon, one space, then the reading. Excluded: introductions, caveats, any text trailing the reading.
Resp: 9:53
